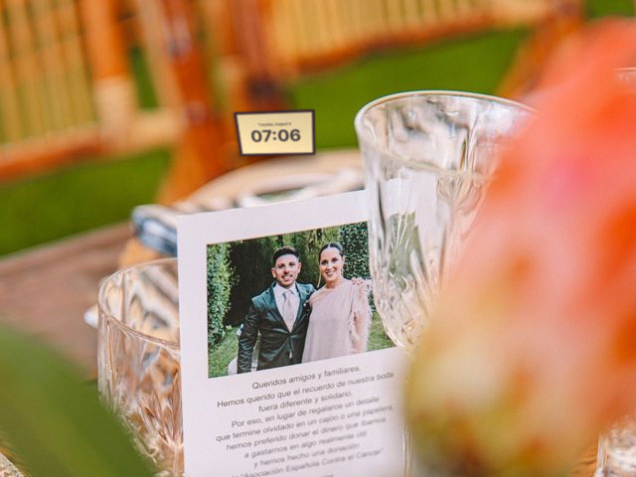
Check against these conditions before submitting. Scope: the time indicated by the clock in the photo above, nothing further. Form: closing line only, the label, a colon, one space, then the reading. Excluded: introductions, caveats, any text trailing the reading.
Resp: 7:06
